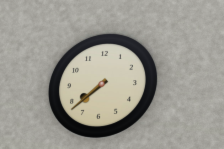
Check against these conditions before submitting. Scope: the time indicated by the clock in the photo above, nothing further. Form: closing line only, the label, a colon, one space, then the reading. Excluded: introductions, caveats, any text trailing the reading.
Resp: 7:38
